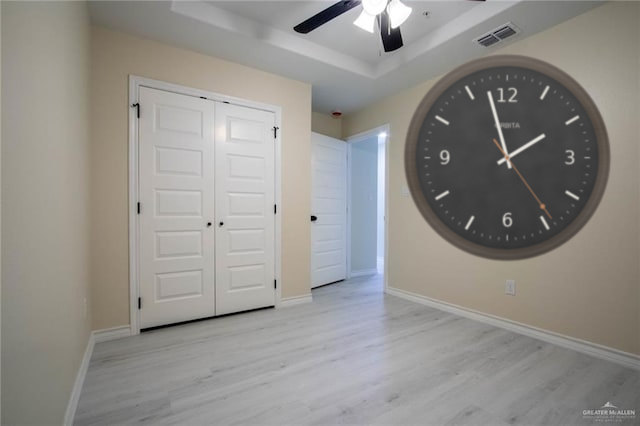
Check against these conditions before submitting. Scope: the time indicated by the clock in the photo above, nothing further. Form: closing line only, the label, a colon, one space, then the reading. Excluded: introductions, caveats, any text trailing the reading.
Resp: 1:57:24
